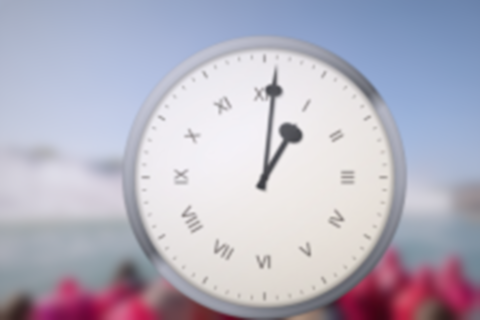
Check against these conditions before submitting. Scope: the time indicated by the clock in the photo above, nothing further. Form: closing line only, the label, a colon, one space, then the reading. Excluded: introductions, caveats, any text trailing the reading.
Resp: 1:01
